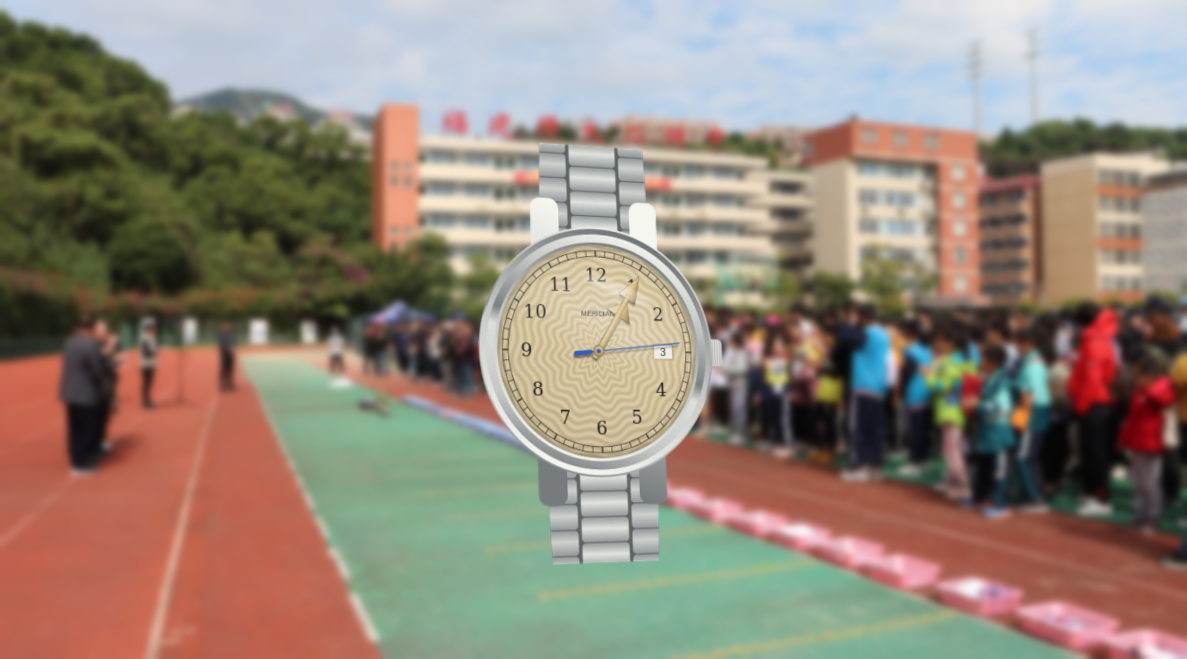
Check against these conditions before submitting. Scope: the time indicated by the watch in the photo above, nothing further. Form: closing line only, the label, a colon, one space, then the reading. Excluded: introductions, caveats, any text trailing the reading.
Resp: 1:05:14
